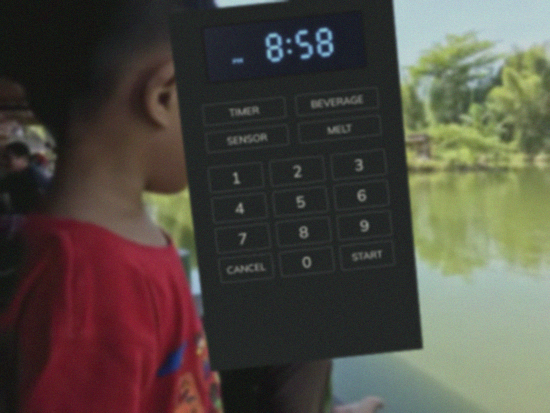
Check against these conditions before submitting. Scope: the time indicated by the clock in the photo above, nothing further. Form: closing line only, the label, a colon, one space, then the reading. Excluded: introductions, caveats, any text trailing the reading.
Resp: 8:58
